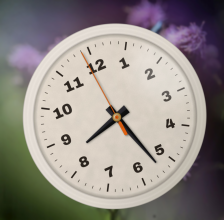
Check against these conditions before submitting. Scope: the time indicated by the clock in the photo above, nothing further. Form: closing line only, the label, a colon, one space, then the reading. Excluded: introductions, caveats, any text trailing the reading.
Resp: 8:26:59
